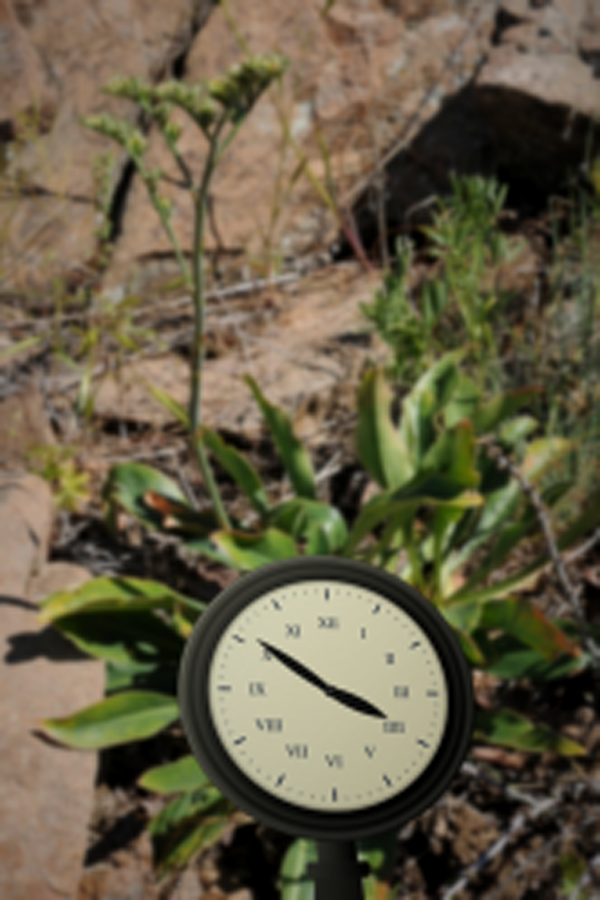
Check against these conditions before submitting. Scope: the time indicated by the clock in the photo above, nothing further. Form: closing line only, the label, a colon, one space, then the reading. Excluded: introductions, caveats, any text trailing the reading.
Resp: 3:51
